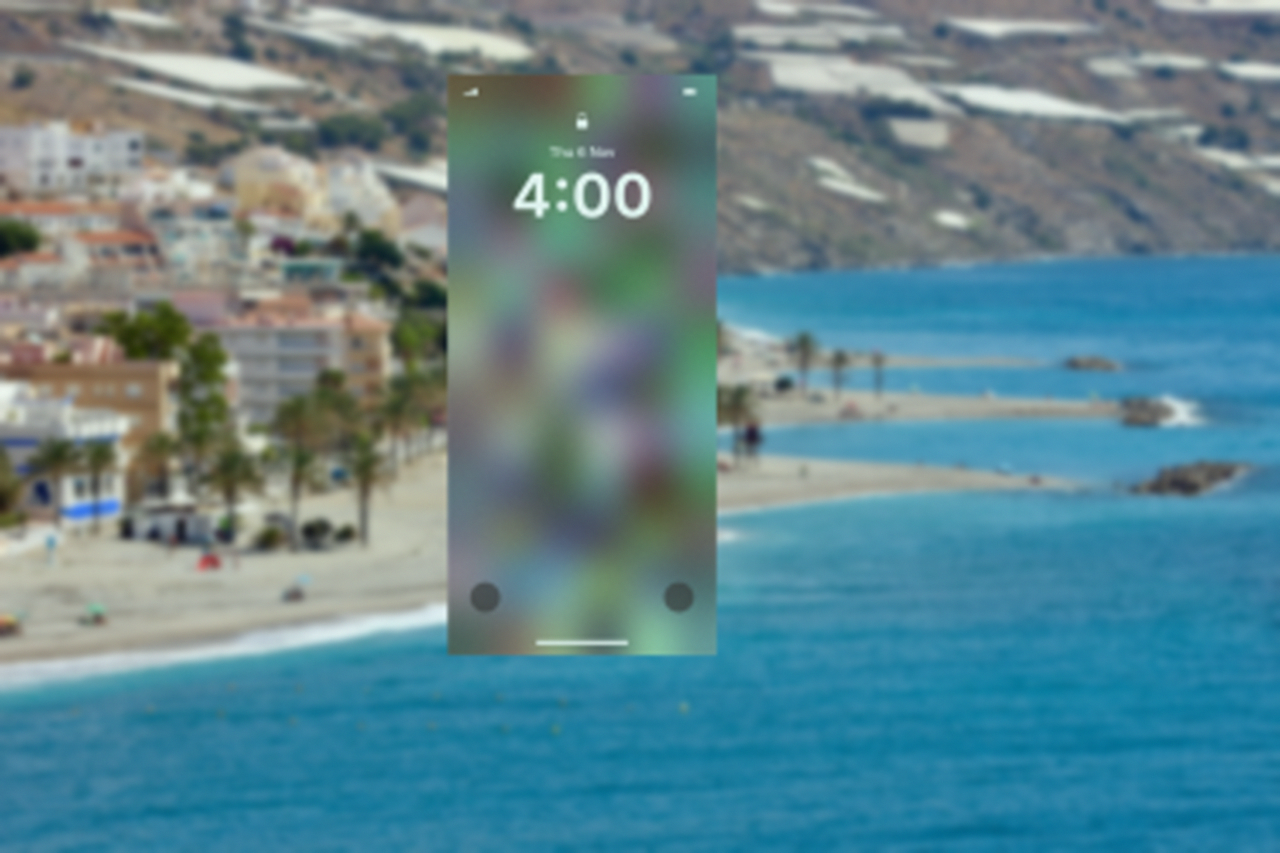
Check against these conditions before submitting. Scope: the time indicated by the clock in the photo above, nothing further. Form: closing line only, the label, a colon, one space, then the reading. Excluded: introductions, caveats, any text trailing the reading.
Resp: 4:00
